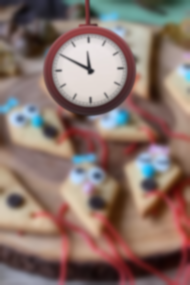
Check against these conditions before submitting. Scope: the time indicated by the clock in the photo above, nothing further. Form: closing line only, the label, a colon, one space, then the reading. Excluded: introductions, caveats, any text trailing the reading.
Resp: 11:50
